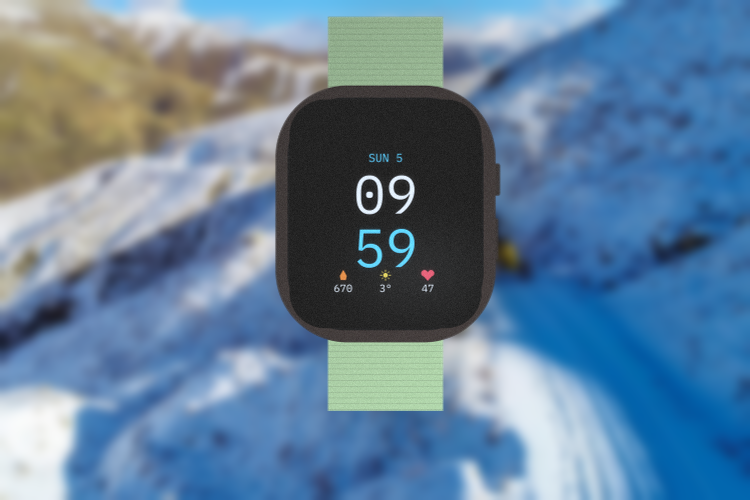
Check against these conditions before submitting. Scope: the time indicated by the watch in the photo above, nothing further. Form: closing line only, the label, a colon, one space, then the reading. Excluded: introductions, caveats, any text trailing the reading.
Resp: 9:59
